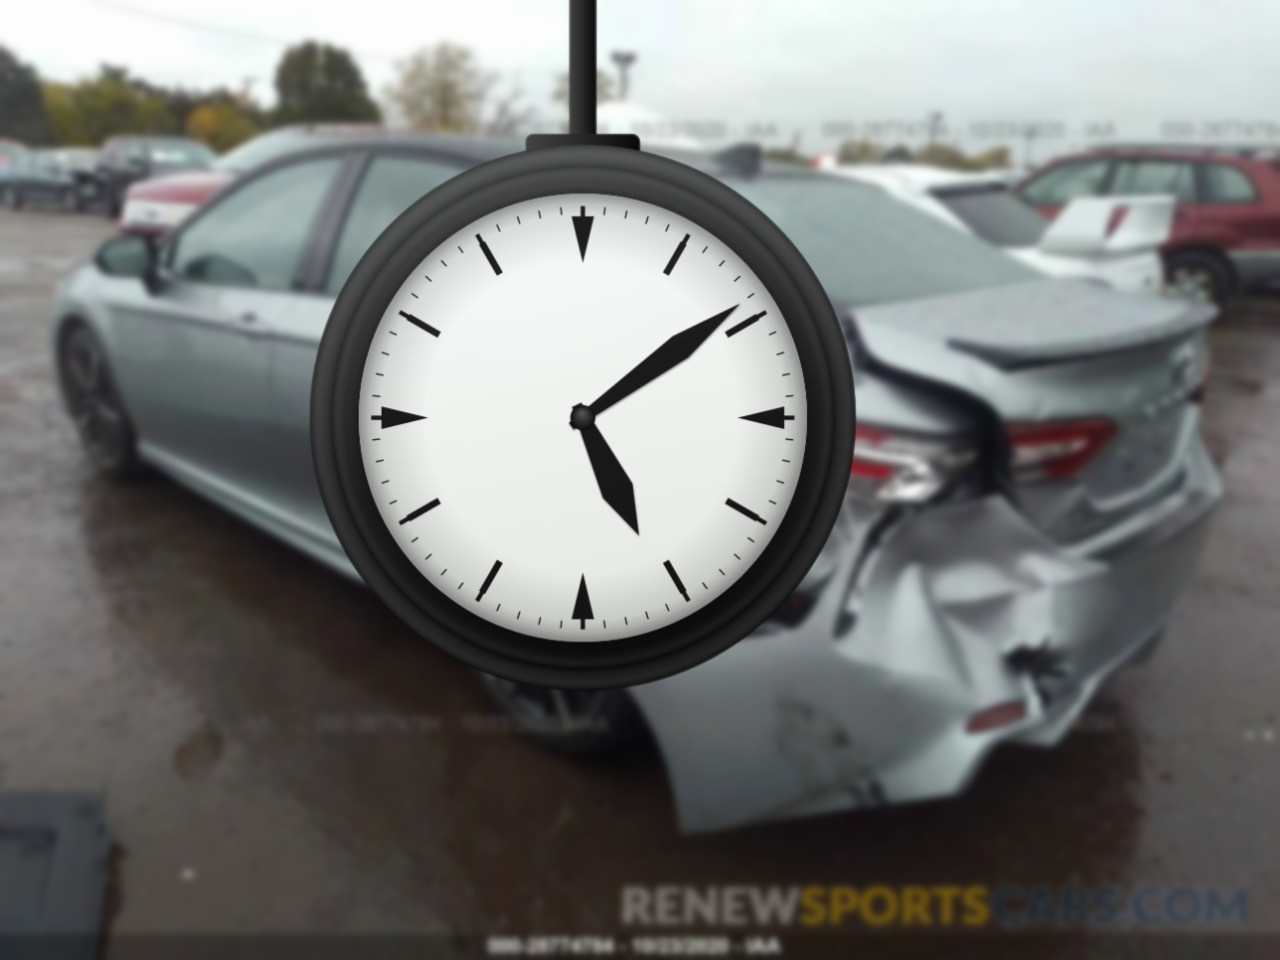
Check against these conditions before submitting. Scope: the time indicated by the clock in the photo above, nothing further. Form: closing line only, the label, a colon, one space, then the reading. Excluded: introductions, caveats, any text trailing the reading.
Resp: 5:09
